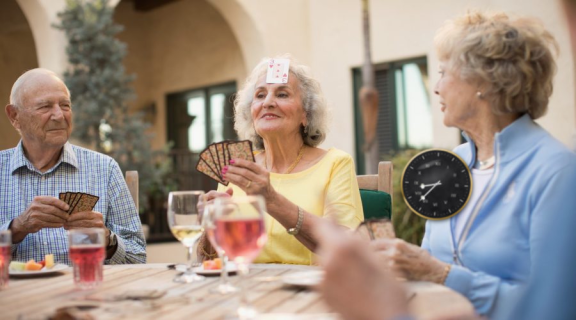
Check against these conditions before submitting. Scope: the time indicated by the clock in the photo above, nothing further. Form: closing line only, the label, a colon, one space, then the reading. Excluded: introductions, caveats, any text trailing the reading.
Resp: 8:37
